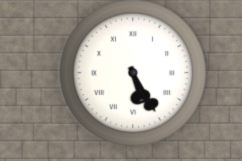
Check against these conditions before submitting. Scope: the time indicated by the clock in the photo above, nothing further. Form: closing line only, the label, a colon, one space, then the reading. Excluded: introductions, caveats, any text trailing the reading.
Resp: 5:25
